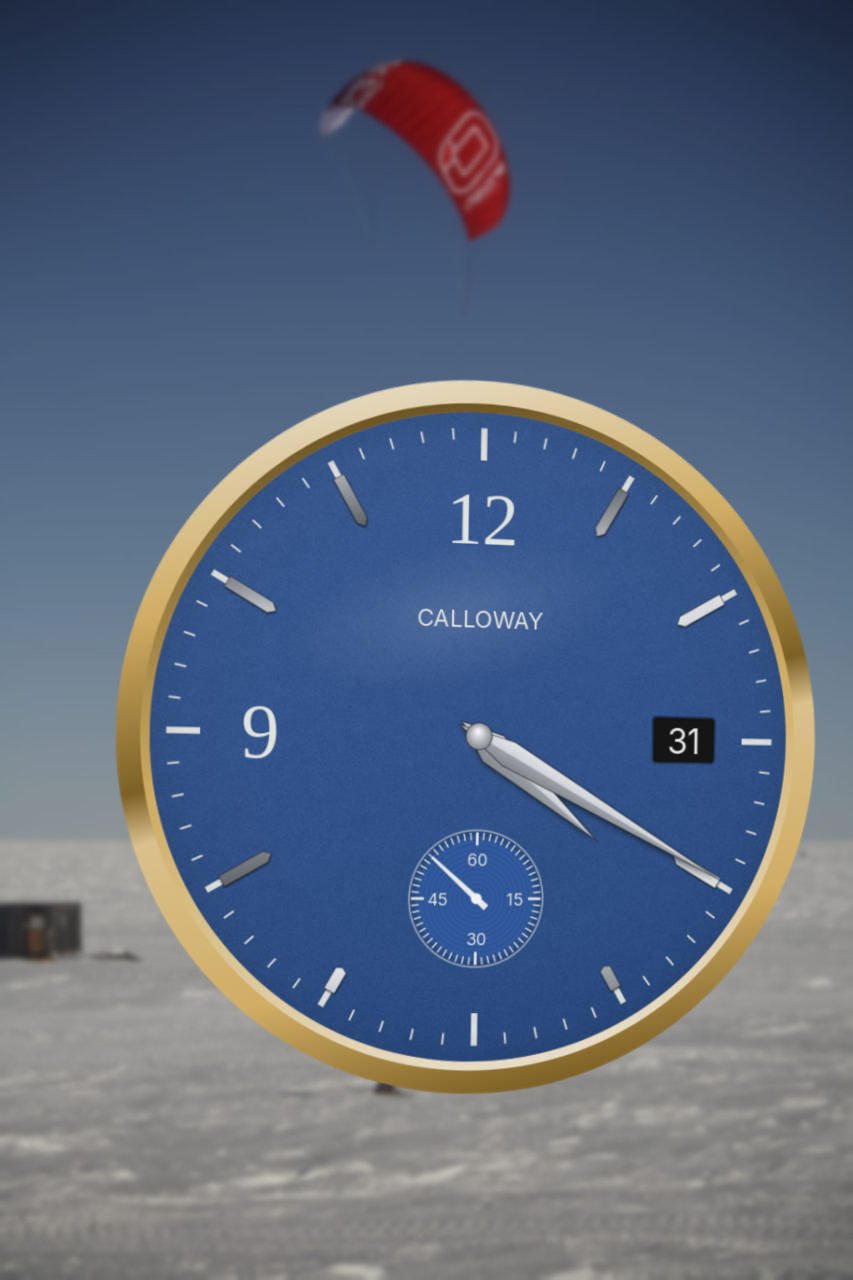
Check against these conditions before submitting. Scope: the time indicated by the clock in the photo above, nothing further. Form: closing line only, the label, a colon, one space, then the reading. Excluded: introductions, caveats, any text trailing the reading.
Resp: 4:19:52
